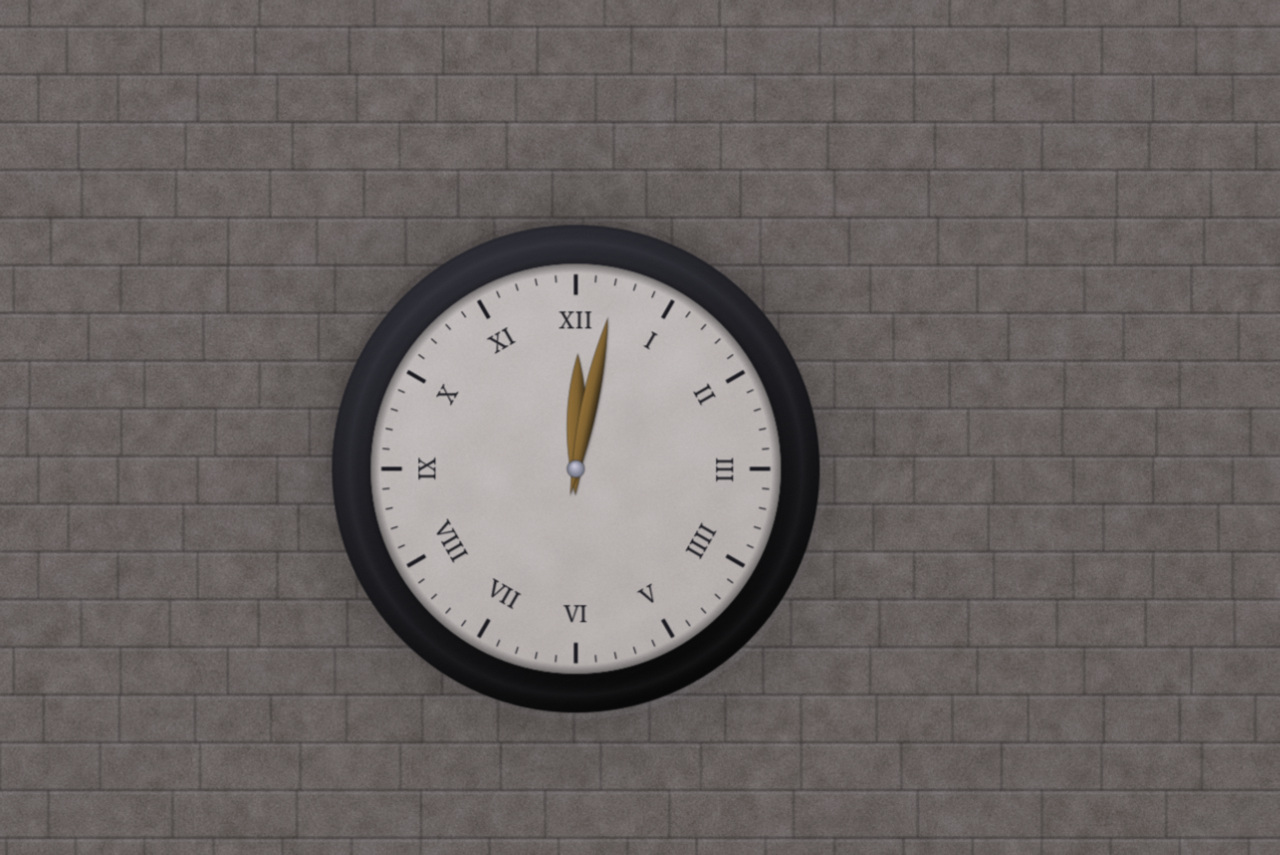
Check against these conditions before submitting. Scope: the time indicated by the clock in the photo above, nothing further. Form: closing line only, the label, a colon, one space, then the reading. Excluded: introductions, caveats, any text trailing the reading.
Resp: 12:02
